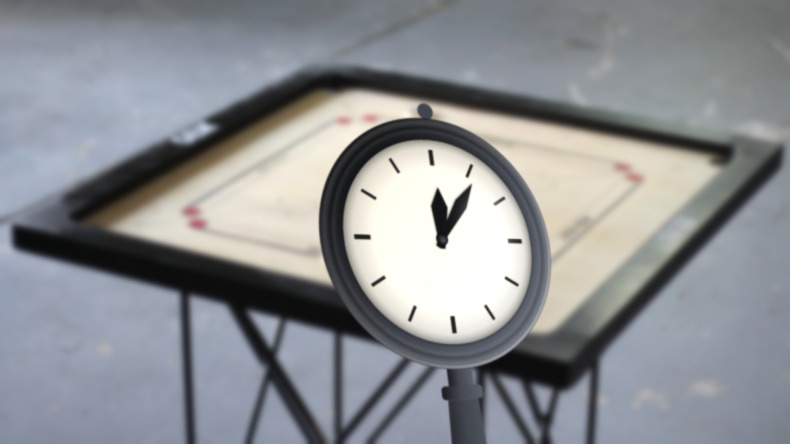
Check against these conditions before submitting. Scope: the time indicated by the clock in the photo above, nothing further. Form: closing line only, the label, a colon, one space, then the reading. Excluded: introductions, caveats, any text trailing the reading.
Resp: 12:06
